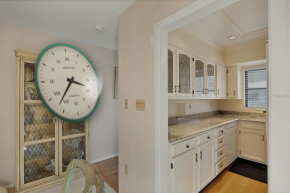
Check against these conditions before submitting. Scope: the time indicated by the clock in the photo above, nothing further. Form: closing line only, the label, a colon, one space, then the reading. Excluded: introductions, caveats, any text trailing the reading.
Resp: 3:37
